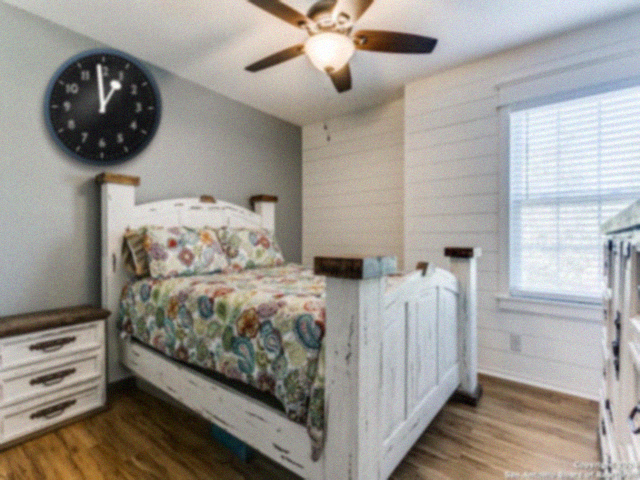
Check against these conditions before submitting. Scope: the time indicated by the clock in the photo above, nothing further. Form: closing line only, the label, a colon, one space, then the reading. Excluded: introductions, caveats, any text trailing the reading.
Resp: 12:59
